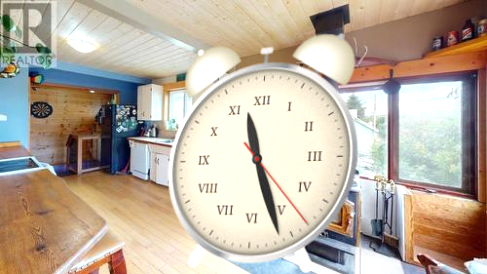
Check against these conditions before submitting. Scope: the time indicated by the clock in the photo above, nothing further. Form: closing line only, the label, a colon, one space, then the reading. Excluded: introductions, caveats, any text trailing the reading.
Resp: 11:26:23
